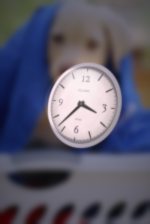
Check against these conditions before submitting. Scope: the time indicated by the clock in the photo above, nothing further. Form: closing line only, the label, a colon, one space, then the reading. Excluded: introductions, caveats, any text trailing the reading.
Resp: 3:37
